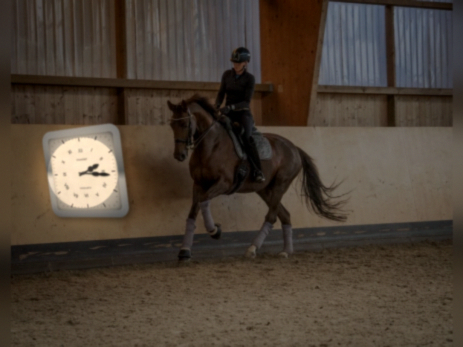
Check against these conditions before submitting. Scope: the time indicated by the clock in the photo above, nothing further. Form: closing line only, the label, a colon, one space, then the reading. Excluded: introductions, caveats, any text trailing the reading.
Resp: 2:16
